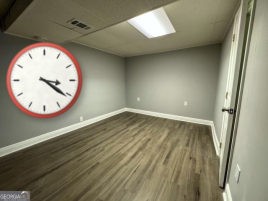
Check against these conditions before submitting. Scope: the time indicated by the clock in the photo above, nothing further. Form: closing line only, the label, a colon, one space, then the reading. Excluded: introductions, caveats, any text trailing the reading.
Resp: 3:21
